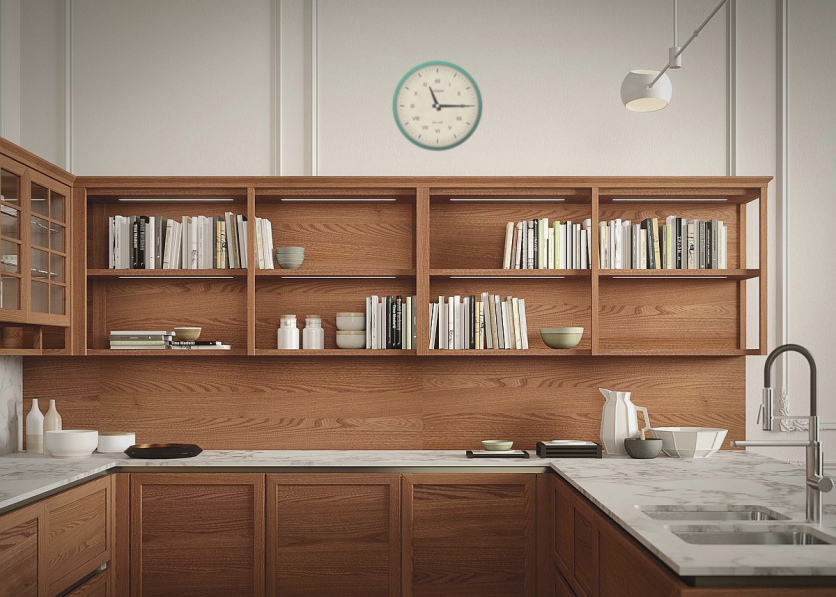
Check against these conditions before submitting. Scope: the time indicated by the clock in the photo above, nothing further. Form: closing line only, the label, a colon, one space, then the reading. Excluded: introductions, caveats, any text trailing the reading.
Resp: 11:15
